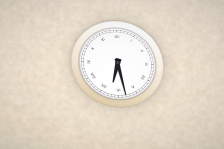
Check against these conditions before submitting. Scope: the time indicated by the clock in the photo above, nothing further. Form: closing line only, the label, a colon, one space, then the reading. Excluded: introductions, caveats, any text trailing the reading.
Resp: 6:28
